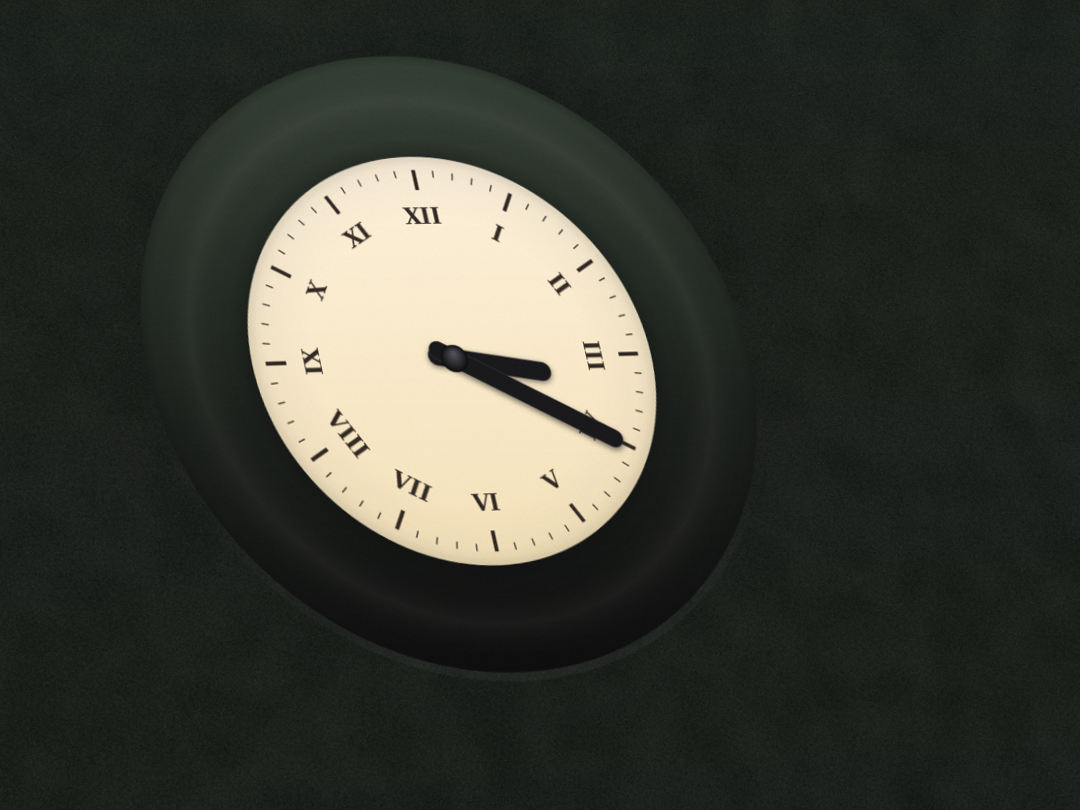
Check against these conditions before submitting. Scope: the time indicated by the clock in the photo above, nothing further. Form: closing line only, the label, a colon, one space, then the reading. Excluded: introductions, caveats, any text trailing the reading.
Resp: 3:20
